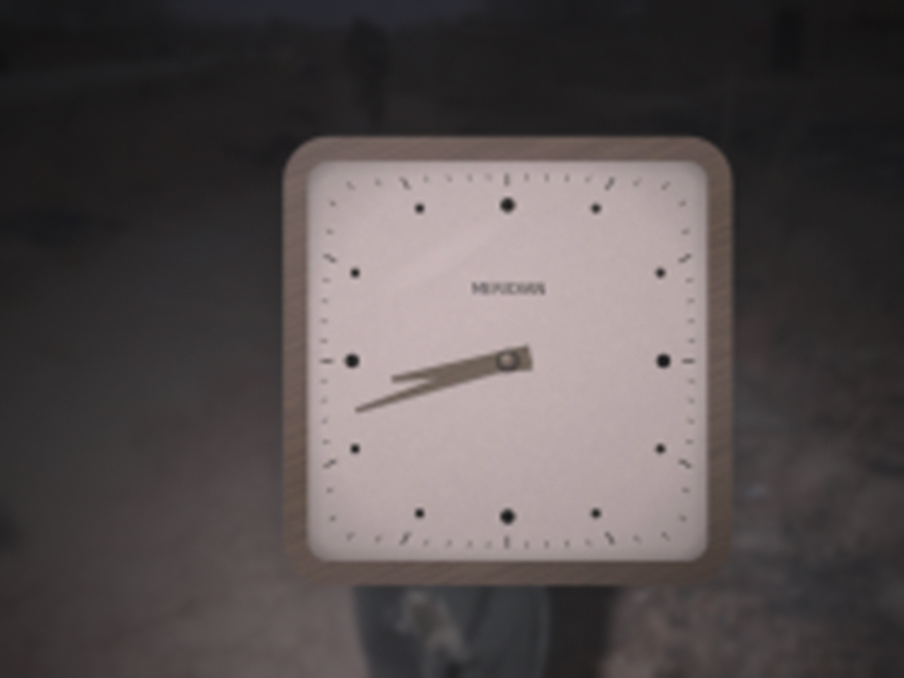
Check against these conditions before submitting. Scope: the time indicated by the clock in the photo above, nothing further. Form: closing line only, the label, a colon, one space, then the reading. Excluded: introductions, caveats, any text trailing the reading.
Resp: 8:42
